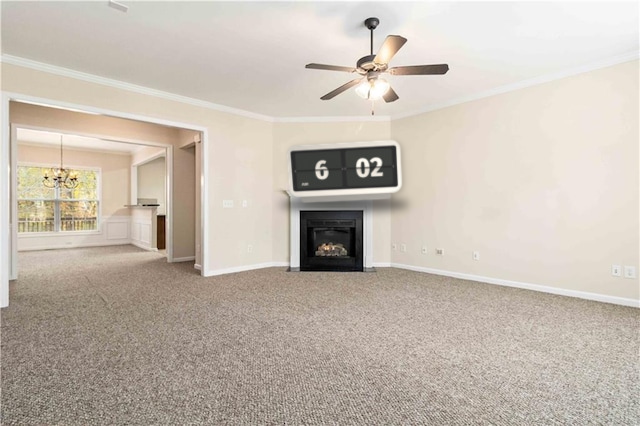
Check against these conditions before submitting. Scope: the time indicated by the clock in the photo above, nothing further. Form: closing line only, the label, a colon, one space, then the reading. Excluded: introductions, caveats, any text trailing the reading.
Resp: 6:02
